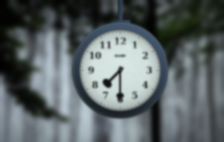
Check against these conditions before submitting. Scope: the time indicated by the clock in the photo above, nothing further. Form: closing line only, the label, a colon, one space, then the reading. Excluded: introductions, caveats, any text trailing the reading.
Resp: 7:30
